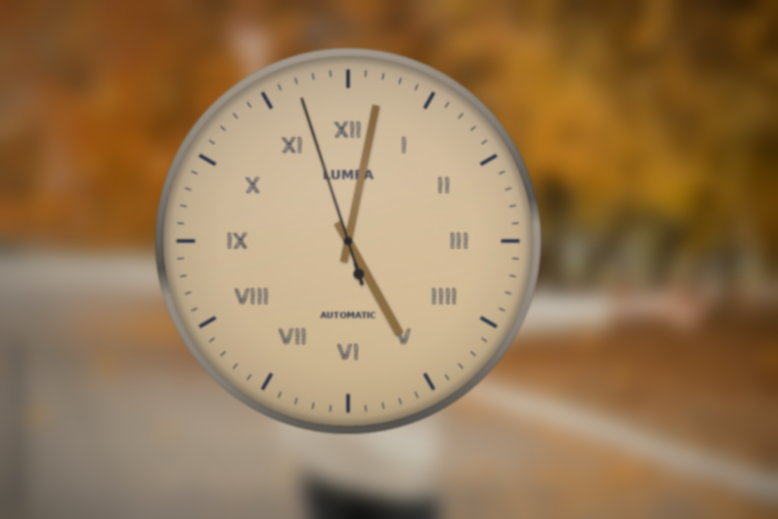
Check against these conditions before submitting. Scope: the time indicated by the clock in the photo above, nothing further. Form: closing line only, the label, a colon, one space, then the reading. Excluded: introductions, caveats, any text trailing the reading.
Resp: 5:01:57
